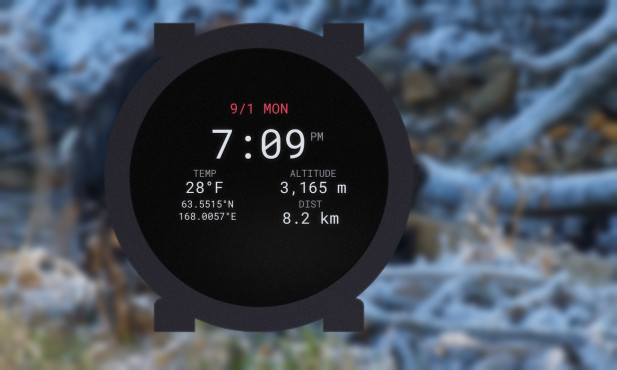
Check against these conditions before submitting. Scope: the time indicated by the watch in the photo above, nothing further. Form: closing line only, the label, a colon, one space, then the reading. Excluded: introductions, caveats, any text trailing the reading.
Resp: 7:09
